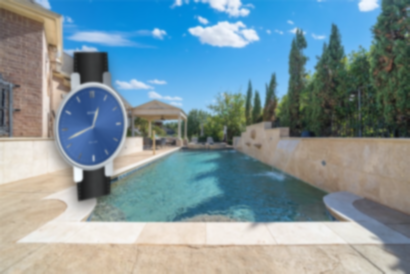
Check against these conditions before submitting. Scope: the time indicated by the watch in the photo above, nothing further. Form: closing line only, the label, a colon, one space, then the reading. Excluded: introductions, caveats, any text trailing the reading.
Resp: 12:42
